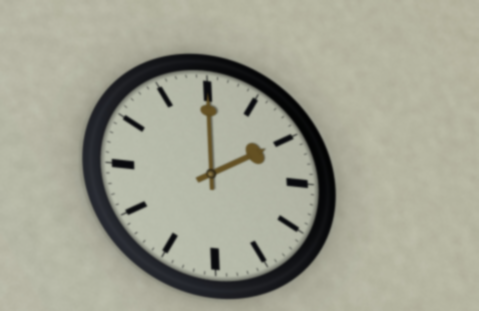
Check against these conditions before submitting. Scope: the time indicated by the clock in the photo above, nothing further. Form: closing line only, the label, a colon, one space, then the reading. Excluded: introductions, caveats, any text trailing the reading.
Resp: 2:00
